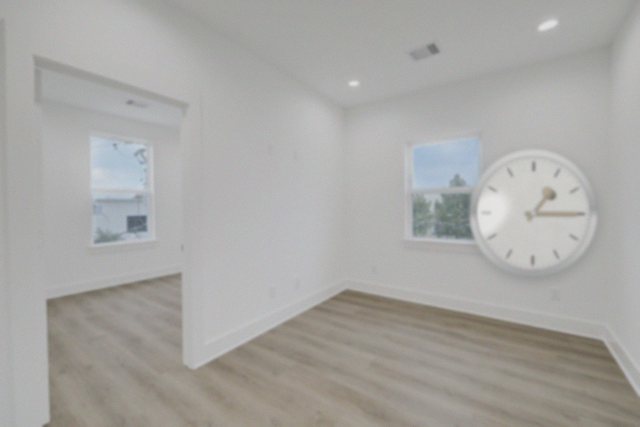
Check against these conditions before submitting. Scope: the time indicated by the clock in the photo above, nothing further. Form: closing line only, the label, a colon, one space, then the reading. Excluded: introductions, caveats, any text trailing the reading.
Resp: 1:15
